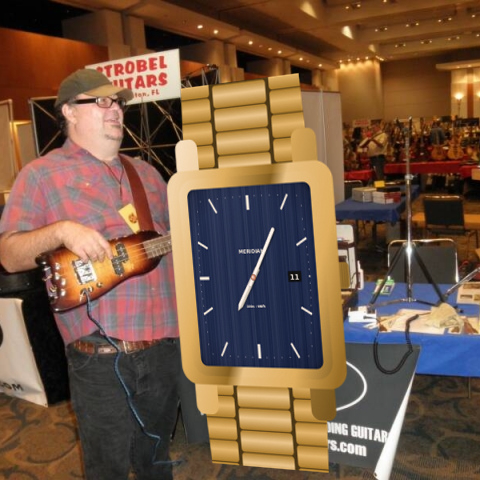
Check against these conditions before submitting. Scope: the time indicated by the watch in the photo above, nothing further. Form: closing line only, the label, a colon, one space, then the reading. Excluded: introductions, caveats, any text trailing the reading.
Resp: 7:05
